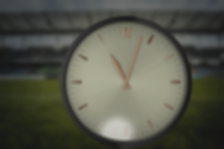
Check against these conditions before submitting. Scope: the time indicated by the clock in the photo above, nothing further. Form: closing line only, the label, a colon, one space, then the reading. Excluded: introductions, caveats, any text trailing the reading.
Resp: 11:03
